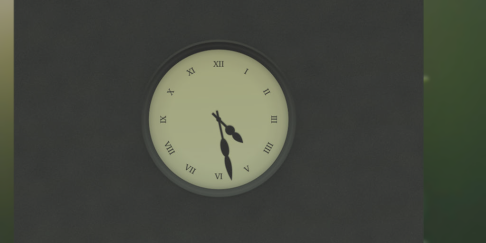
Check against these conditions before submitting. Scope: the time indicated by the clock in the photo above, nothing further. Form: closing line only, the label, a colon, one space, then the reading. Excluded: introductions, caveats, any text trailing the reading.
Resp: 4:28
